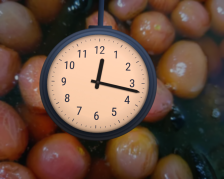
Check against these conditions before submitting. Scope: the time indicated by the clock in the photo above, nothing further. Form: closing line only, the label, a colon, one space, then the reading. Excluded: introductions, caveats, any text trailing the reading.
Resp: 12:17
